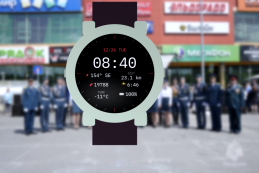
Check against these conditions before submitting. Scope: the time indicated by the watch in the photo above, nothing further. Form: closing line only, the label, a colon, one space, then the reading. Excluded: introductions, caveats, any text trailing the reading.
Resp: 8:40
